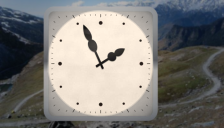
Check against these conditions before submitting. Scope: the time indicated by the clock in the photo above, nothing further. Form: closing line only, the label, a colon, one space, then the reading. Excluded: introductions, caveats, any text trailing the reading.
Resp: 1:56
